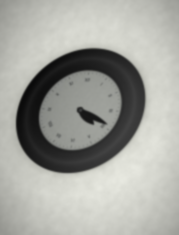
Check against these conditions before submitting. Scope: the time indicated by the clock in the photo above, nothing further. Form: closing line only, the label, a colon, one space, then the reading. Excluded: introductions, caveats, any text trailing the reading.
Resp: 4:19
